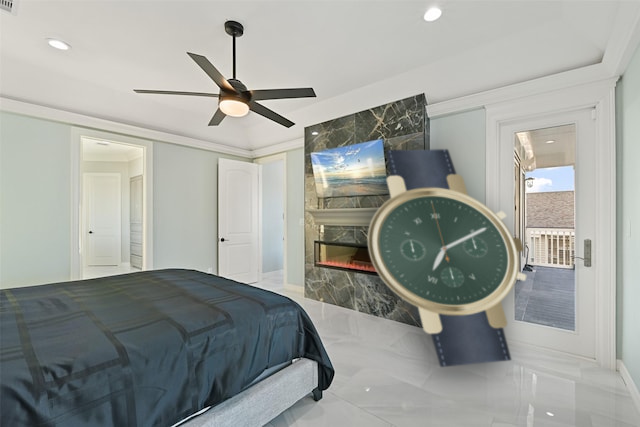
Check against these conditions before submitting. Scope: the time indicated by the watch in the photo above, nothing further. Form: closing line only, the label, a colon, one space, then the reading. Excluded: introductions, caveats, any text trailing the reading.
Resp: 7:11
